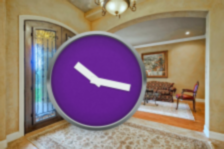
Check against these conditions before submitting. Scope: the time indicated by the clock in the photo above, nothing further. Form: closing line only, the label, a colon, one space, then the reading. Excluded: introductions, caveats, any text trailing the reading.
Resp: 10:17
